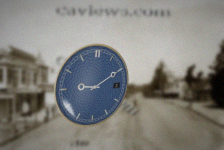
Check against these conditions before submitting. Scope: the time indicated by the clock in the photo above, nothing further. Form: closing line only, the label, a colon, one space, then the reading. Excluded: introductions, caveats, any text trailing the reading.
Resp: 9:10
